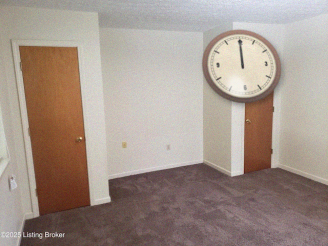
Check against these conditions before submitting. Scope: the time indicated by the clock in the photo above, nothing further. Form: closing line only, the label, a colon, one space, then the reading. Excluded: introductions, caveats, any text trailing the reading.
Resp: 12:00
